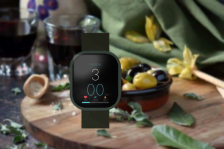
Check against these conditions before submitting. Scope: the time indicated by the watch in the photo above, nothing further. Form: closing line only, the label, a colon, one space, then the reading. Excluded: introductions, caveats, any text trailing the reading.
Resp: 3:00
